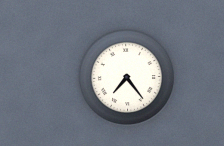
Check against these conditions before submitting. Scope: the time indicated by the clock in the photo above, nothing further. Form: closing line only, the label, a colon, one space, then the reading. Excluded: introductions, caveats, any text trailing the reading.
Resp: 7:24
